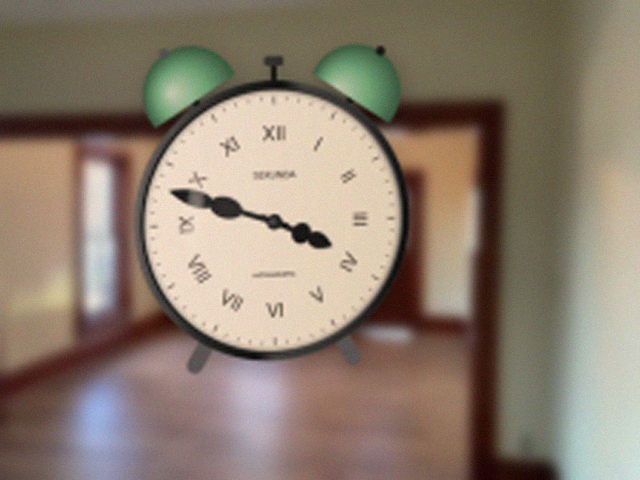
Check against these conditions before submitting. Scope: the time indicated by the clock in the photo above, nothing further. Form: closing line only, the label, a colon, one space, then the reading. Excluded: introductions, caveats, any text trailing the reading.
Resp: 3:48
